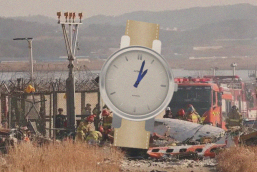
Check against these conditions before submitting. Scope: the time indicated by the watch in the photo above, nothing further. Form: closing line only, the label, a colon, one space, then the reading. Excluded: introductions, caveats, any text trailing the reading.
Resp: 1:02
